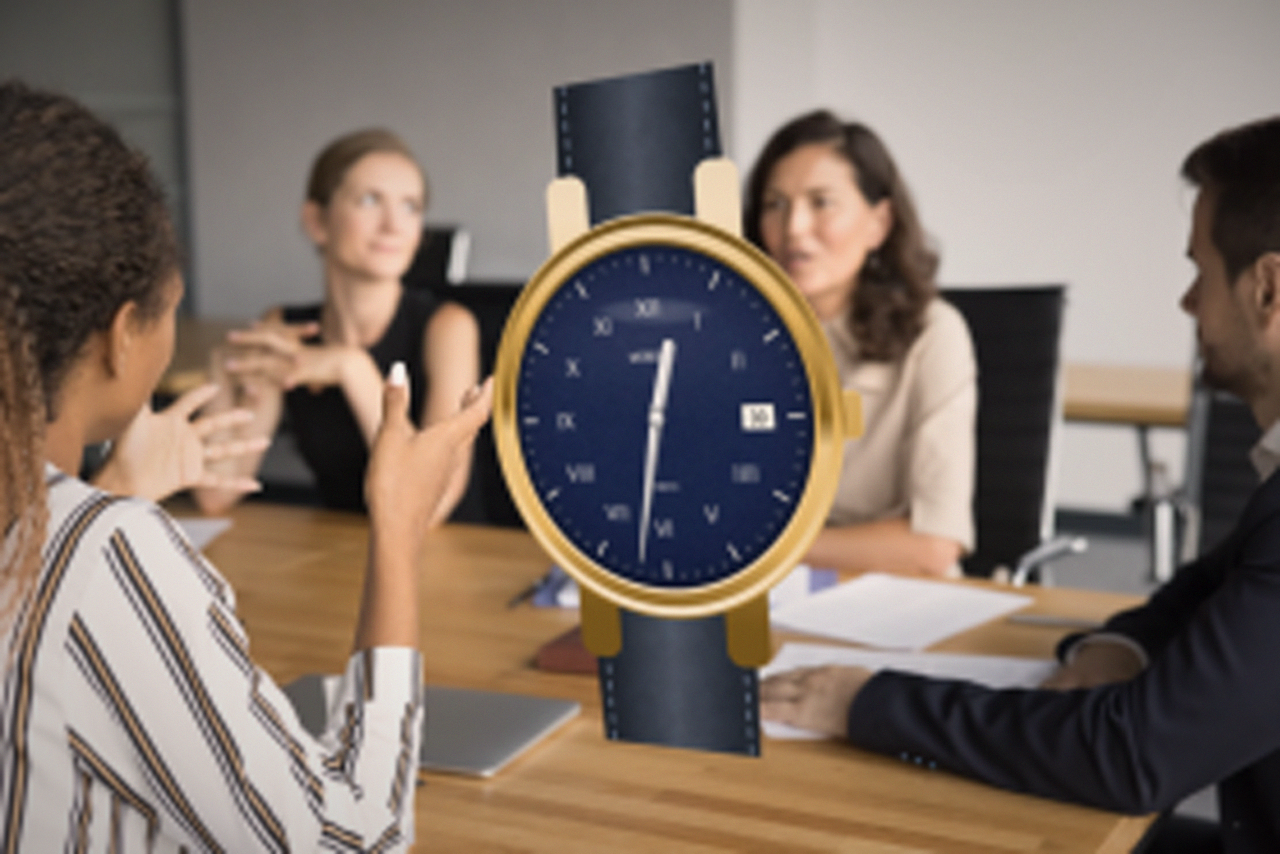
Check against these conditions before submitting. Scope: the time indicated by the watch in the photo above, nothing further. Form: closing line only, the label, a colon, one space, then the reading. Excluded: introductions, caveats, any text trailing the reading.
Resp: 12:32
